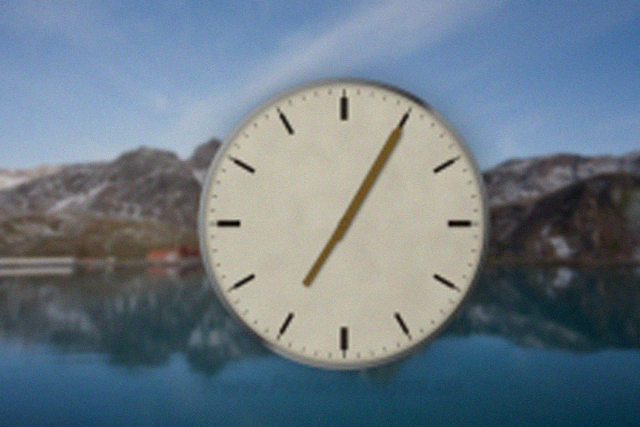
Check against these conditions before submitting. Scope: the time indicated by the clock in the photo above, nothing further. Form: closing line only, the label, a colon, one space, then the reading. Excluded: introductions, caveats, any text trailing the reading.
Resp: 7:05
